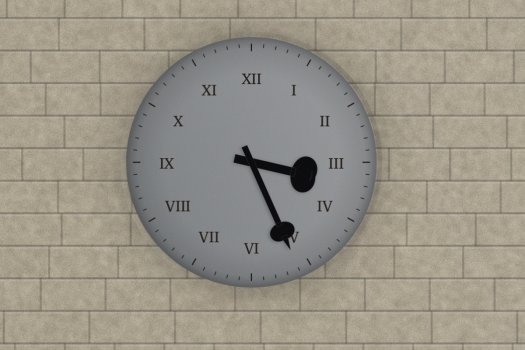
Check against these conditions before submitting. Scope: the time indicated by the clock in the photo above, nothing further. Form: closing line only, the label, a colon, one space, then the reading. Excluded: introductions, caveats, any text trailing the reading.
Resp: 3:26
